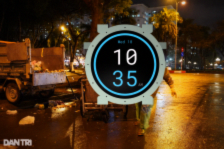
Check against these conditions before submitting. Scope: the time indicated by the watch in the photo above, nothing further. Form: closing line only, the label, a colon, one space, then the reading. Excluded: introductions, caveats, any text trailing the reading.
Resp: 10:35
